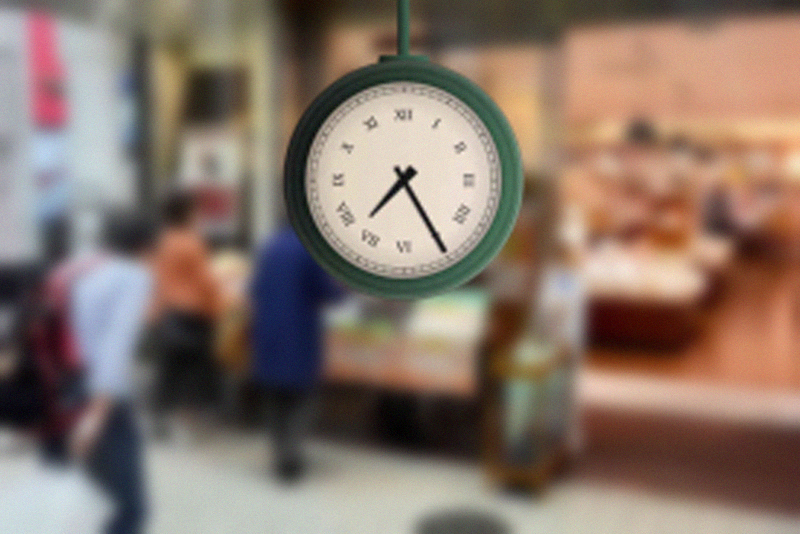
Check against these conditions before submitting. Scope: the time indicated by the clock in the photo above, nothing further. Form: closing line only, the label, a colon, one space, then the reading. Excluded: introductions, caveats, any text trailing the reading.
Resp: 7:25
